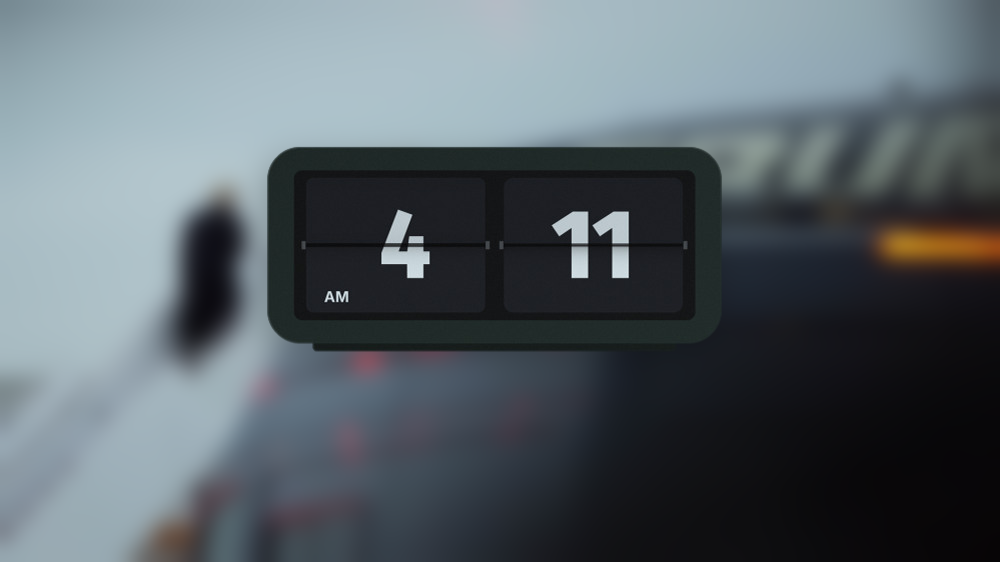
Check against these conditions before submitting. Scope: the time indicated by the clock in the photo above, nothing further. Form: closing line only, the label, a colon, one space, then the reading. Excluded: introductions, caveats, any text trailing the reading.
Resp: 4:11
